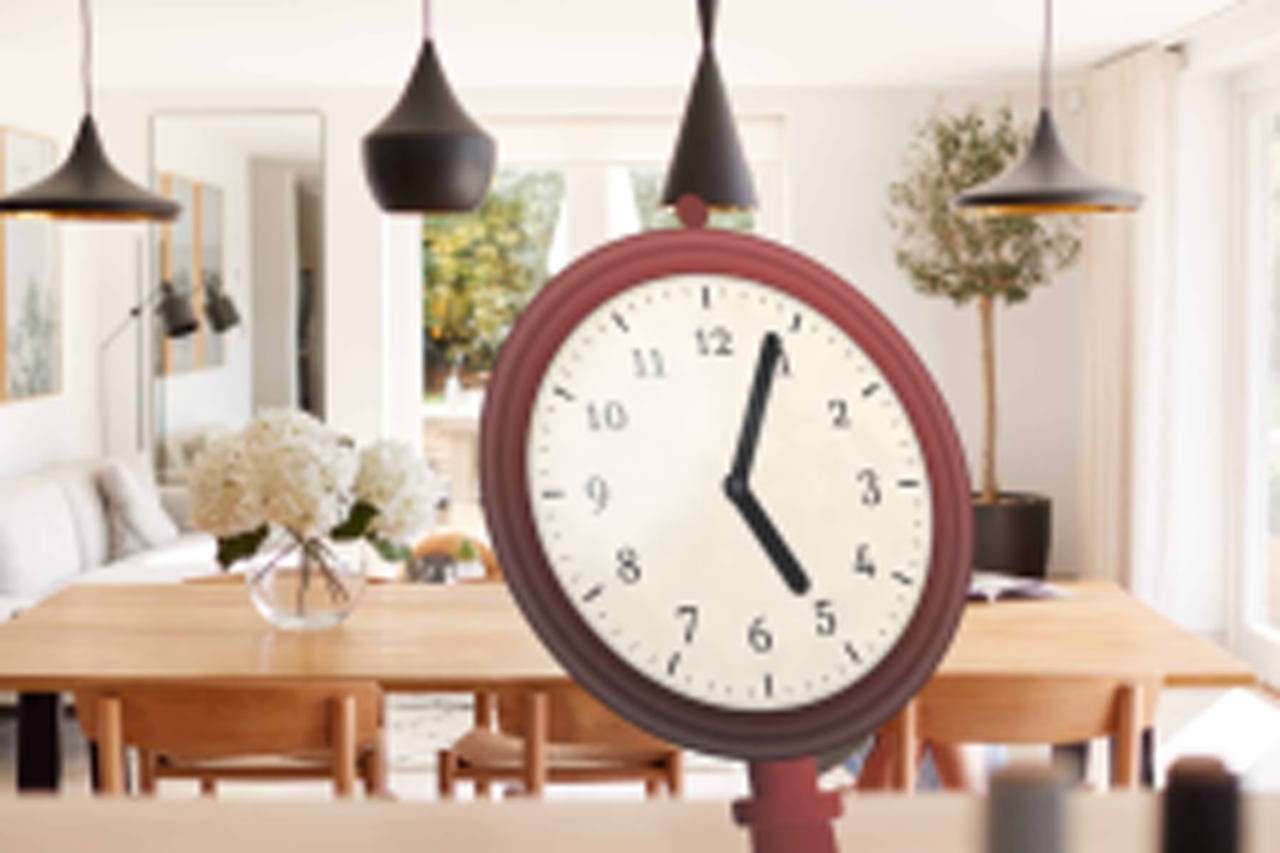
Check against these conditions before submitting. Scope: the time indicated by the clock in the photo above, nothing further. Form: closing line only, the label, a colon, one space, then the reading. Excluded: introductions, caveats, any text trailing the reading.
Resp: 5:04
